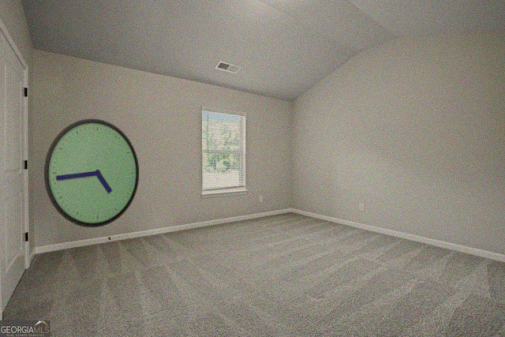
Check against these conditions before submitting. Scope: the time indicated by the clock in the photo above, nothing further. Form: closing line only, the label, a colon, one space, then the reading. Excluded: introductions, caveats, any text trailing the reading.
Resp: 4:44
